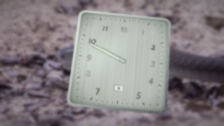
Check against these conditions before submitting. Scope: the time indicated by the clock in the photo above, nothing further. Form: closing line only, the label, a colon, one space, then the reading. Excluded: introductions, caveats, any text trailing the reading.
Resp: 9:49
